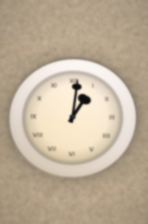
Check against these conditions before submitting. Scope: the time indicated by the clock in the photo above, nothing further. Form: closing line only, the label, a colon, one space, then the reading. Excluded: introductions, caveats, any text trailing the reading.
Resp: 1:01
